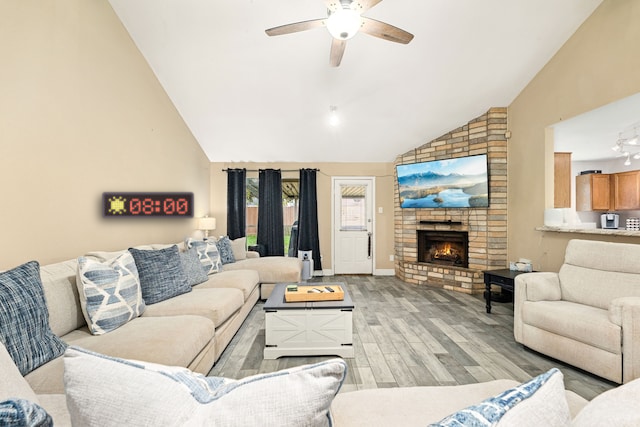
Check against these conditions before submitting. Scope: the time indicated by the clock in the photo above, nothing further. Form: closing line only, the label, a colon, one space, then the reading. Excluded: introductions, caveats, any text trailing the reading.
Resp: 8:00
